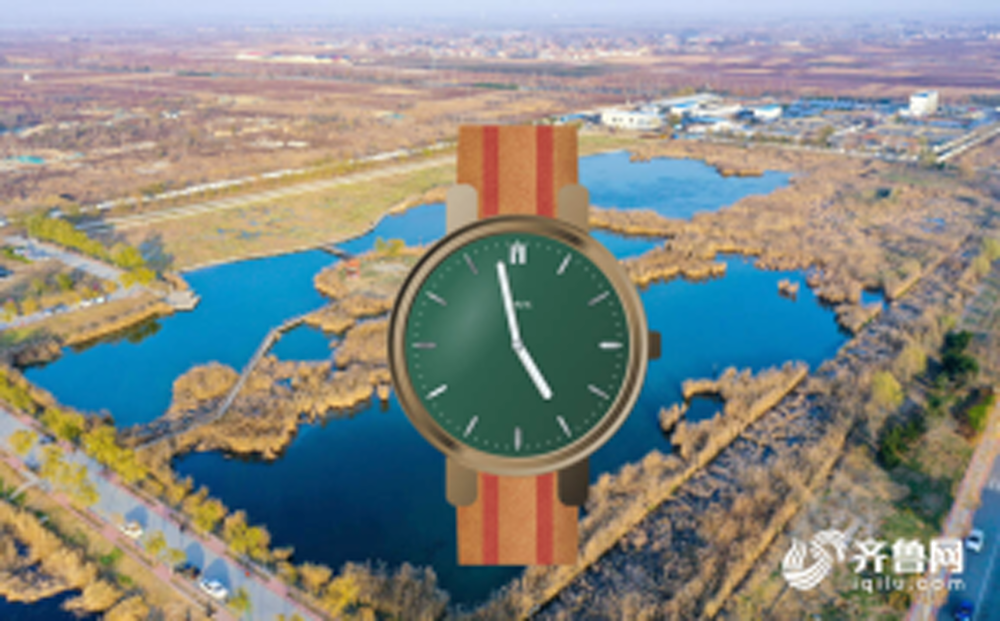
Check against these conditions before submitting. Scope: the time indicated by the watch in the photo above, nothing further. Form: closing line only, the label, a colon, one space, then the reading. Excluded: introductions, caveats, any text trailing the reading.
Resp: 4:58
